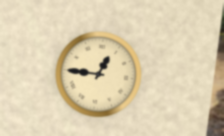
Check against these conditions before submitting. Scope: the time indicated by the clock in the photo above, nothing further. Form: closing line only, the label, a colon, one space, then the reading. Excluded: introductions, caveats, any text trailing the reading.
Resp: 12:45
